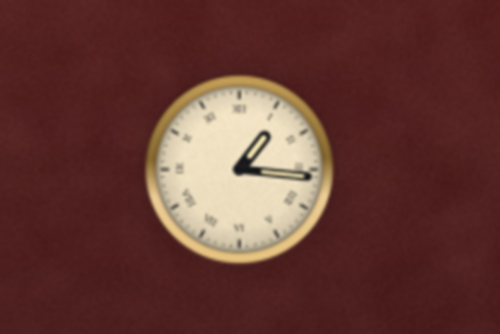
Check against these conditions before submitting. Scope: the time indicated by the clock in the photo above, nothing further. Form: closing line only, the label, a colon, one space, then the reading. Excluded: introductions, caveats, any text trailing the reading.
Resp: 1:16
